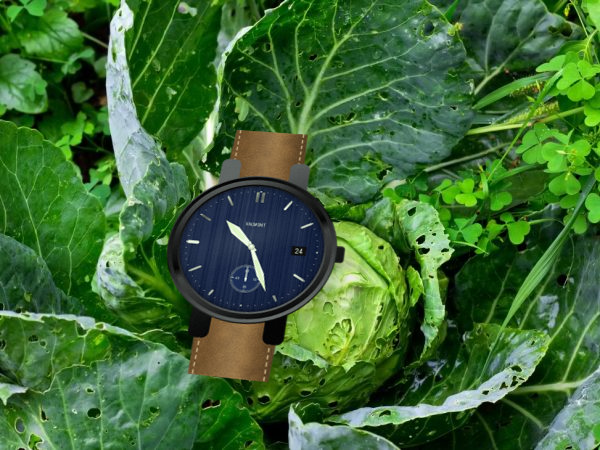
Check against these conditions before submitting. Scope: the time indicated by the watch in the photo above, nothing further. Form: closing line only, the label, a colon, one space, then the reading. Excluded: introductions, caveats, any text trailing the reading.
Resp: 10:26
